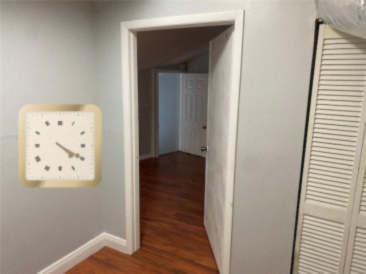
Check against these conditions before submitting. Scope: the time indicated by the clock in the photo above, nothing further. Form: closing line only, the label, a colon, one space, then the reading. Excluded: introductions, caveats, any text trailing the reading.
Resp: 4:20
